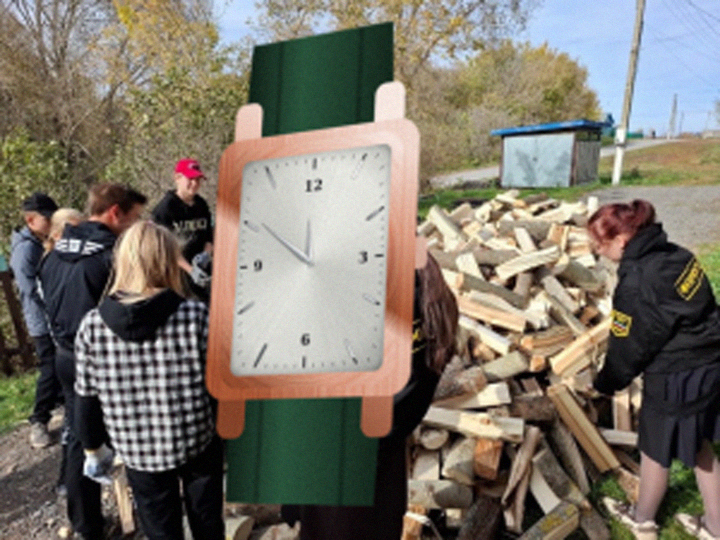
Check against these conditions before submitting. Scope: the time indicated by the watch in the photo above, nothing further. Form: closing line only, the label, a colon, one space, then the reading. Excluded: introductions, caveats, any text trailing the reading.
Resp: 11:51
